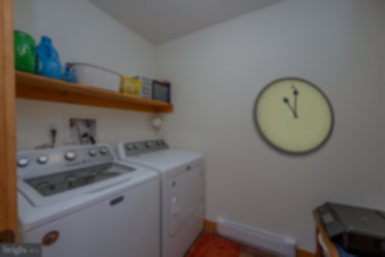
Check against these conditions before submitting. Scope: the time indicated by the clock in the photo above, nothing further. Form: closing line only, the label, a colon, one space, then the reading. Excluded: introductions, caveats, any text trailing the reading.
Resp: 11:01
